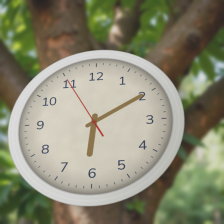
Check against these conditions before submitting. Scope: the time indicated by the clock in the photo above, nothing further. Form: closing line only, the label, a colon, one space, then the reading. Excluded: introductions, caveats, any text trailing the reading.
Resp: 6:09:55
